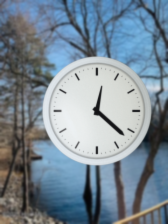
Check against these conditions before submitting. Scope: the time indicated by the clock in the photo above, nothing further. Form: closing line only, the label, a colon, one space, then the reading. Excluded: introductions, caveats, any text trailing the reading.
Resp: 12:22
